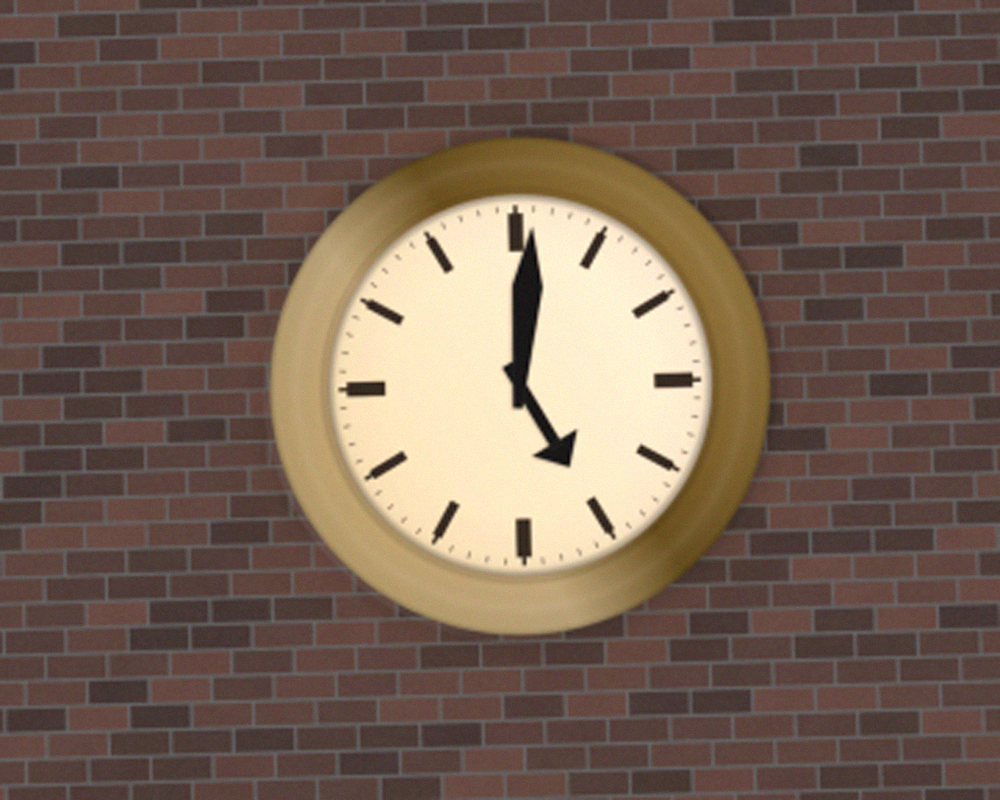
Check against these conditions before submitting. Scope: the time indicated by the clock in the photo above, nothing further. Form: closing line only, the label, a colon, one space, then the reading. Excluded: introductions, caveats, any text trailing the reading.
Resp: 5:01
